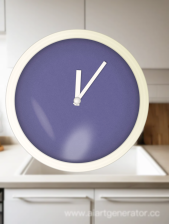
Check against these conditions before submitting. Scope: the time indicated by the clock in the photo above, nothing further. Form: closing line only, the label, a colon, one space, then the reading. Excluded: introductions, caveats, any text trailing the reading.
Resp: 12:06
